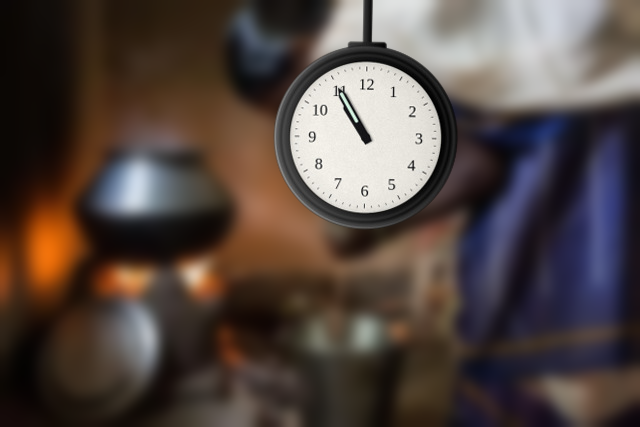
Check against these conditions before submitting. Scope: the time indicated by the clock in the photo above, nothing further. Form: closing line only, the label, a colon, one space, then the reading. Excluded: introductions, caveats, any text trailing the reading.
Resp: 10:55
